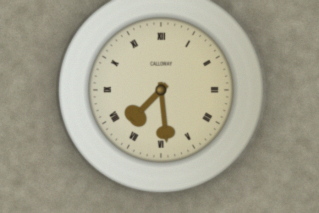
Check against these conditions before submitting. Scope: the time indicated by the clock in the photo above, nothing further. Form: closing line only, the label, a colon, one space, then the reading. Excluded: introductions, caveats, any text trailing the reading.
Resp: 7:29
